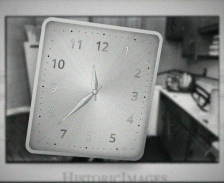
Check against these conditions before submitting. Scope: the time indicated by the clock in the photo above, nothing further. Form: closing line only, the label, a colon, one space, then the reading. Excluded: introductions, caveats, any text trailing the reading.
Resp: 11:37
